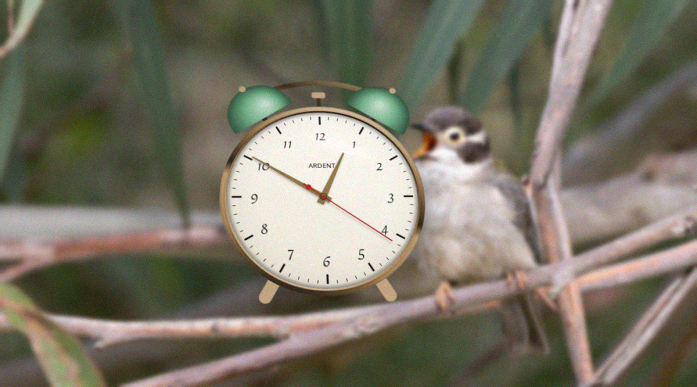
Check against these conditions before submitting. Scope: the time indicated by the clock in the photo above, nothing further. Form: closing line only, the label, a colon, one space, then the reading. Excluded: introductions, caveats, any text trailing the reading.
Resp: 12:50:21
